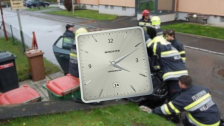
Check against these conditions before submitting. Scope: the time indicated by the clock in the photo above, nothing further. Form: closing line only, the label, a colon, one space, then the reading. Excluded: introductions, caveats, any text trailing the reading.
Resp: 4:11
